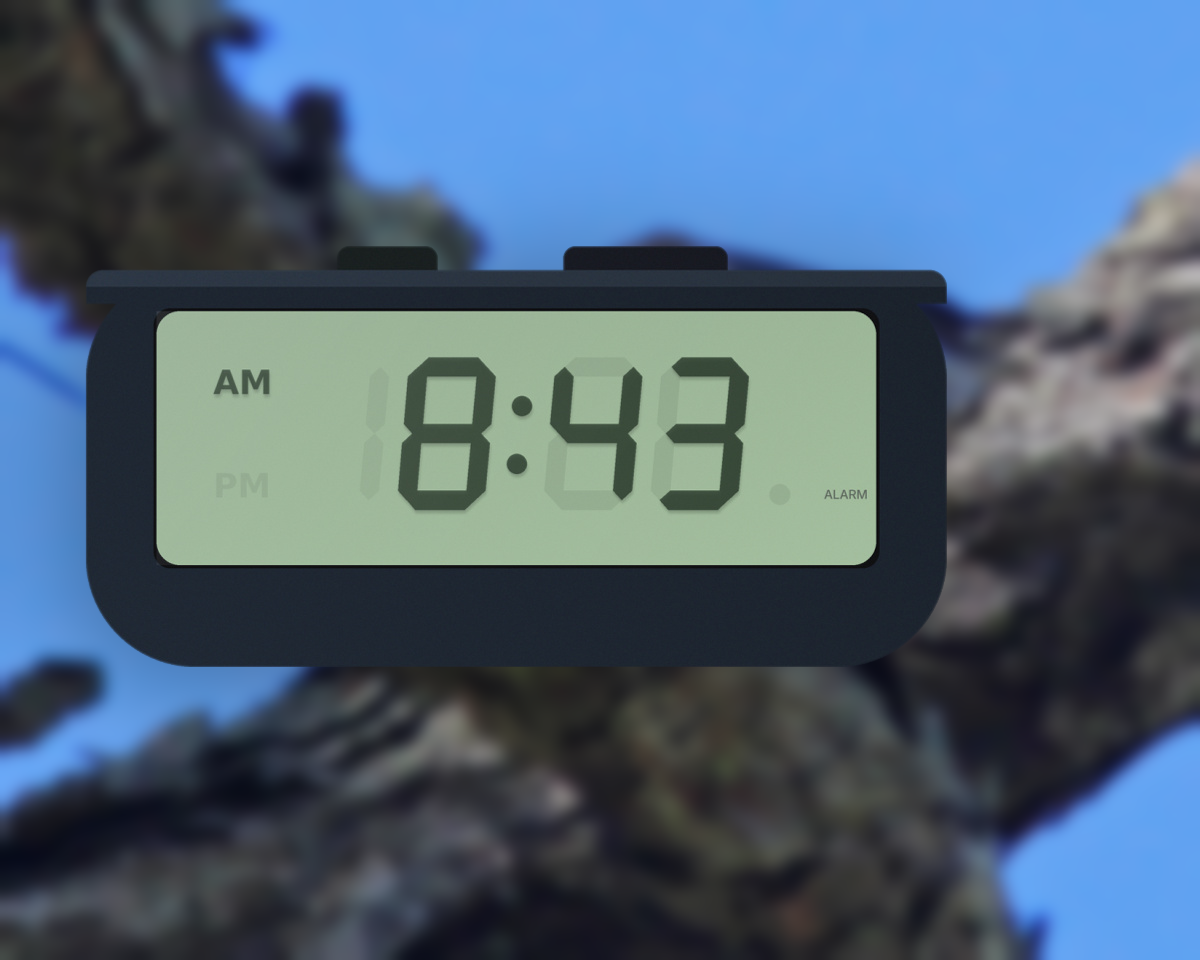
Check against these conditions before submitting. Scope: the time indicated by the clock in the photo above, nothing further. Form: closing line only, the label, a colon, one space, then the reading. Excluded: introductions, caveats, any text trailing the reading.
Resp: 8:43
